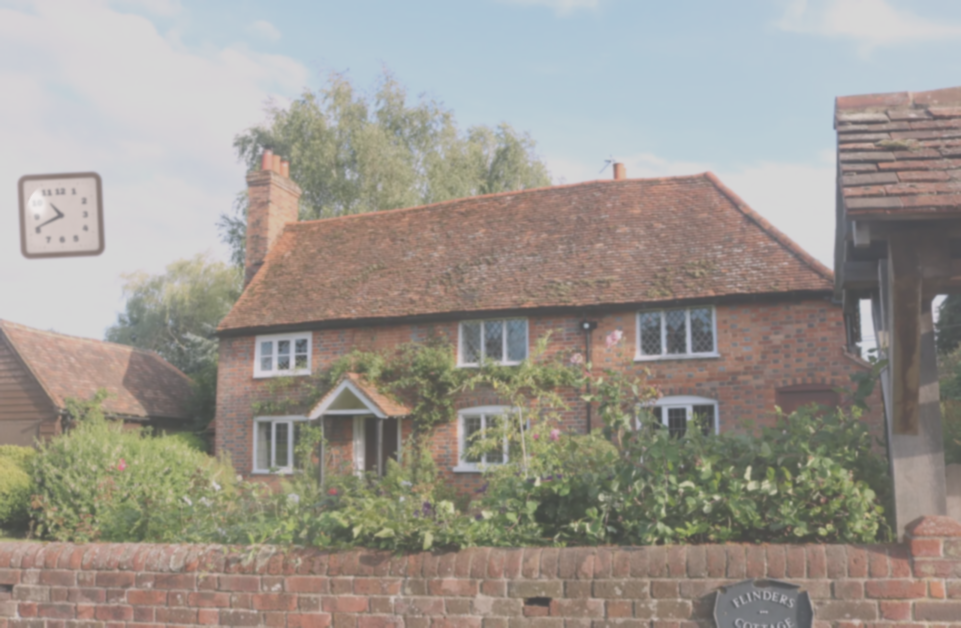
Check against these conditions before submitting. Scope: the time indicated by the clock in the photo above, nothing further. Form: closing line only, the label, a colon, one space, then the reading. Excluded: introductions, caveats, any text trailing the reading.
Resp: 10:41
